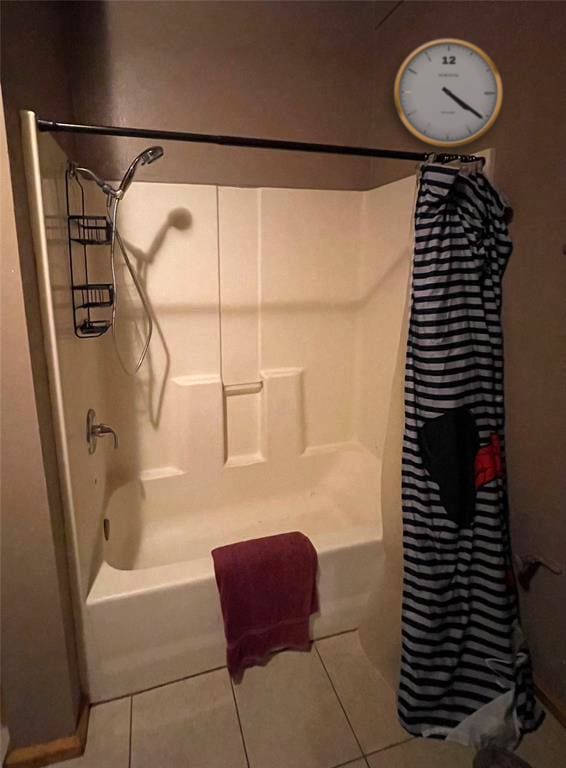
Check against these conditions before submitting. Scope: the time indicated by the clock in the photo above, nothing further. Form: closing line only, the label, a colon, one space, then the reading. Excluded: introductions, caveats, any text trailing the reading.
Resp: 4:21
